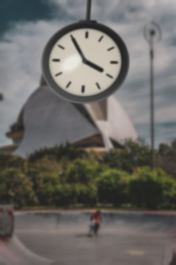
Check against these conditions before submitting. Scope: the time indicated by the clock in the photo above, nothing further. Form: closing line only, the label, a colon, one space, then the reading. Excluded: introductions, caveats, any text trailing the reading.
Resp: 3:55
